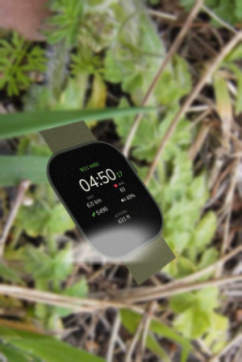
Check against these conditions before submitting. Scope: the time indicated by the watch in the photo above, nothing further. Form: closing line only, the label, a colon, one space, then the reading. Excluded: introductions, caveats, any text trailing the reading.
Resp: 4:50
